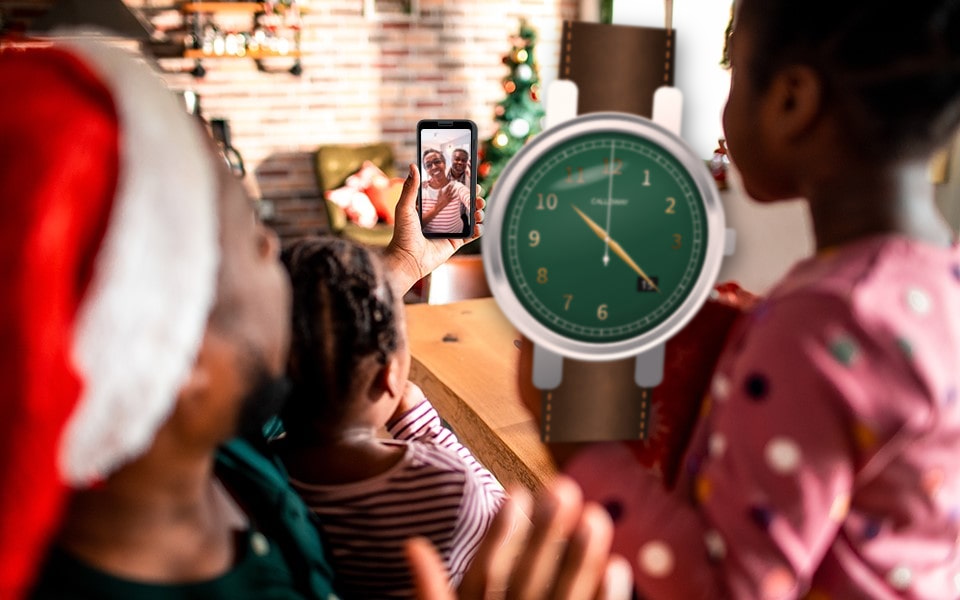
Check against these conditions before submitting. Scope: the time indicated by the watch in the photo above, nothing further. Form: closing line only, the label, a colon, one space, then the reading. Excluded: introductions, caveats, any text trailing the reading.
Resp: 10:22:00
